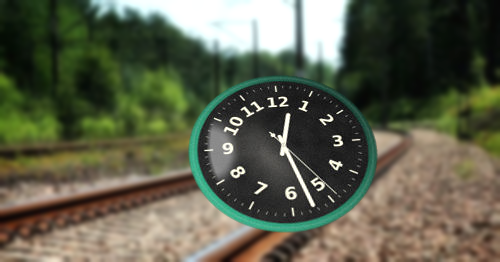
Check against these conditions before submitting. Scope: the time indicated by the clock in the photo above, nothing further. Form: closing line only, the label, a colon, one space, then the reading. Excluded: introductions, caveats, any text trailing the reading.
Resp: 12:27:24
